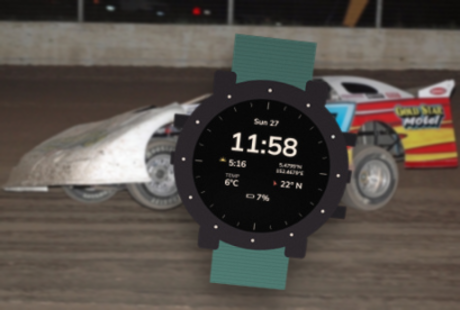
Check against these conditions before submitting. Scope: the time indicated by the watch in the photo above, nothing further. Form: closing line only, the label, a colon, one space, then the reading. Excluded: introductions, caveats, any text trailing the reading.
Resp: 11:58
